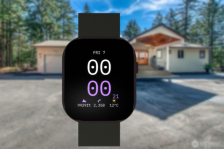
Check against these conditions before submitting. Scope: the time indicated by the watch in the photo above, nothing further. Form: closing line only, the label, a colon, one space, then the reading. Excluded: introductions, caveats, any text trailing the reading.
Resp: 0:00
